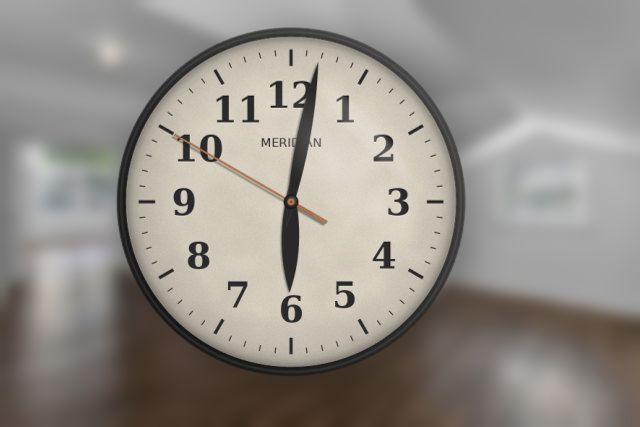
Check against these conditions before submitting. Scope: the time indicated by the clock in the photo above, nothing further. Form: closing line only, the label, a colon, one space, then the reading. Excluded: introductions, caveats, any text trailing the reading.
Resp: 6:01:50
